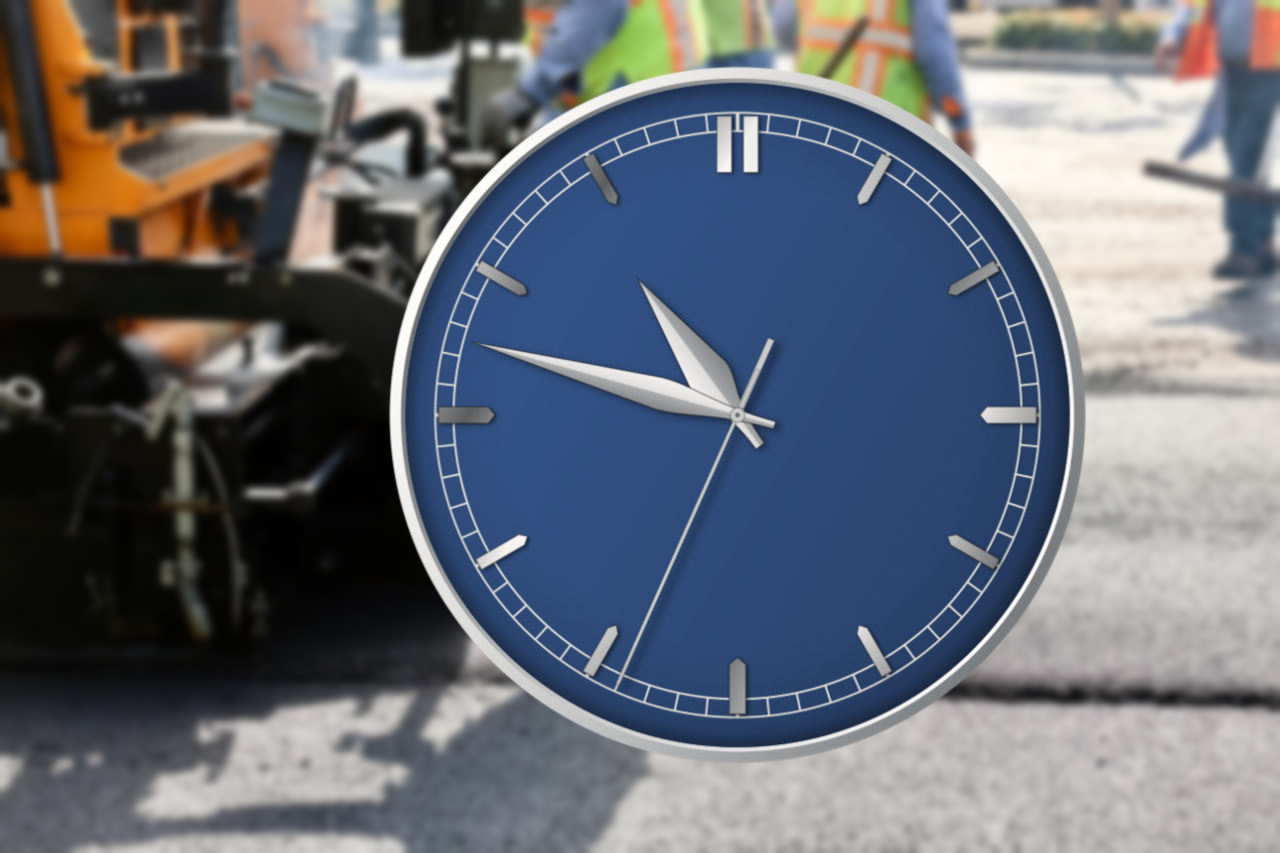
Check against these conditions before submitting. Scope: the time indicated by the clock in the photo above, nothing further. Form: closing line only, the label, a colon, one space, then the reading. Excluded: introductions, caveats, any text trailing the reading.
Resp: 10:47:34
